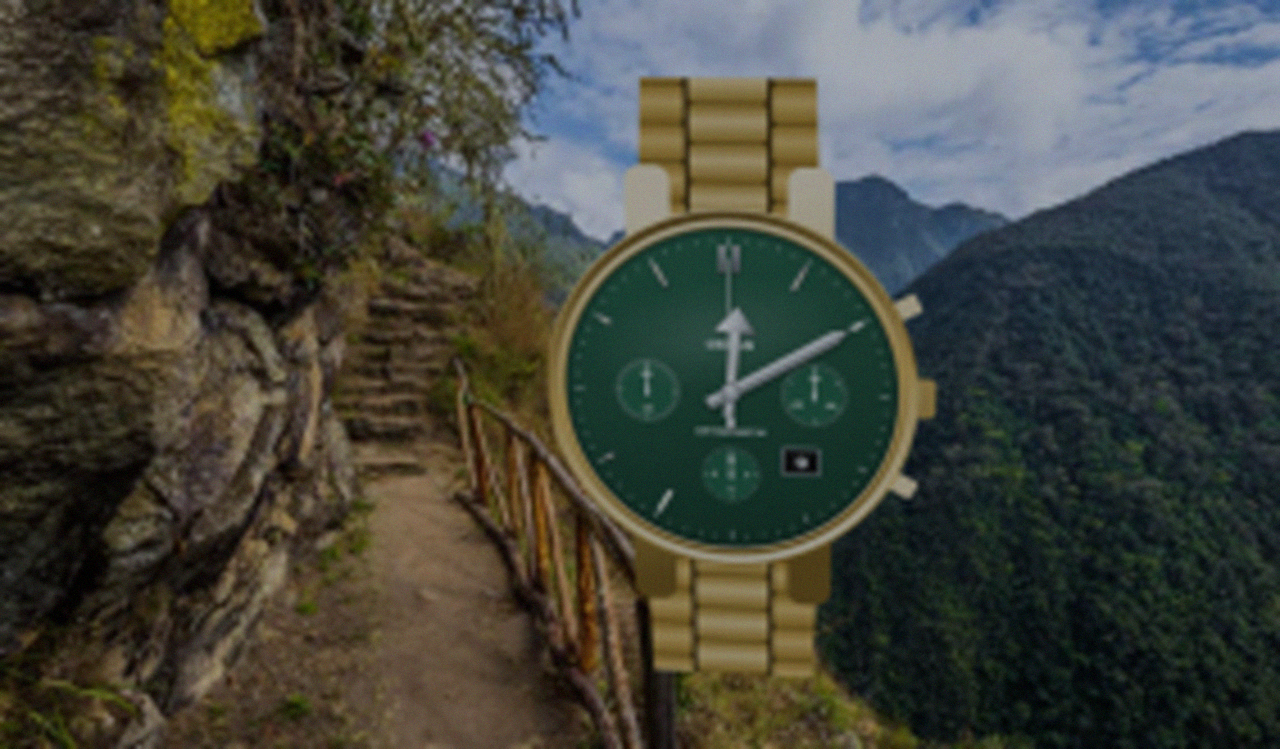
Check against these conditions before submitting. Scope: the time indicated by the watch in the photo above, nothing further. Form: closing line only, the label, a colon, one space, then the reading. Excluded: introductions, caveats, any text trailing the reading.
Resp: 12:10
